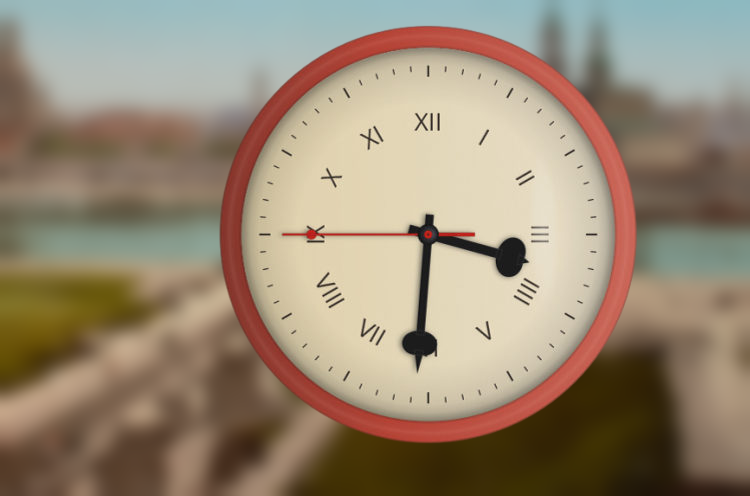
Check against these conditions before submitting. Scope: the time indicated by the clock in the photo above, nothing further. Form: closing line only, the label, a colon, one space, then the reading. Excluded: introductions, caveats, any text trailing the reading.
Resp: 3:30:45
